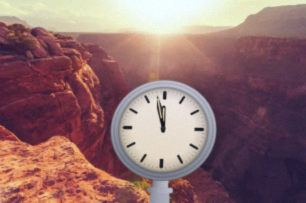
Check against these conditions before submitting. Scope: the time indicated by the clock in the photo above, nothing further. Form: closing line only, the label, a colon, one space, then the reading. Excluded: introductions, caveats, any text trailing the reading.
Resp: 11:58
